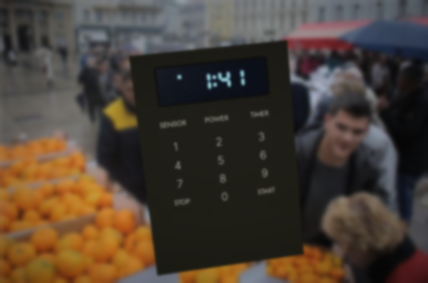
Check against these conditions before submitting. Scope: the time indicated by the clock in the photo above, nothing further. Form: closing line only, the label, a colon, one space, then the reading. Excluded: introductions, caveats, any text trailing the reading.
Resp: 1:41
